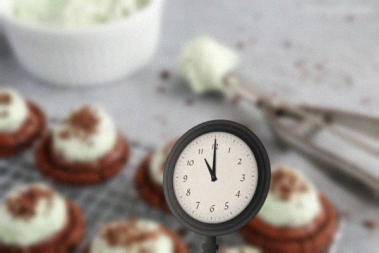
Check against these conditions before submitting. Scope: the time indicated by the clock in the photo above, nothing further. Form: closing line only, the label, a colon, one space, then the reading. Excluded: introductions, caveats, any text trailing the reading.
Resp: 11:00
